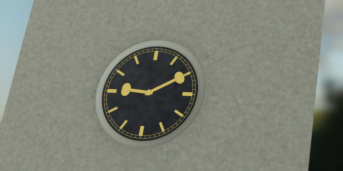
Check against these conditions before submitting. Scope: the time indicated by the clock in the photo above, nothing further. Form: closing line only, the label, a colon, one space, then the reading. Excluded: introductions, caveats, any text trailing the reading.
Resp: 9:10
